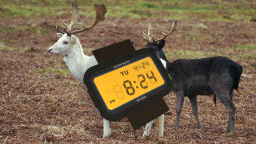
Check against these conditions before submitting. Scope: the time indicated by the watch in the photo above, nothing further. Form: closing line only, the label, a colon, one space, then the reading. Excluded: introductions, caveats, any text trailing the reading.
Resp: 8:24
